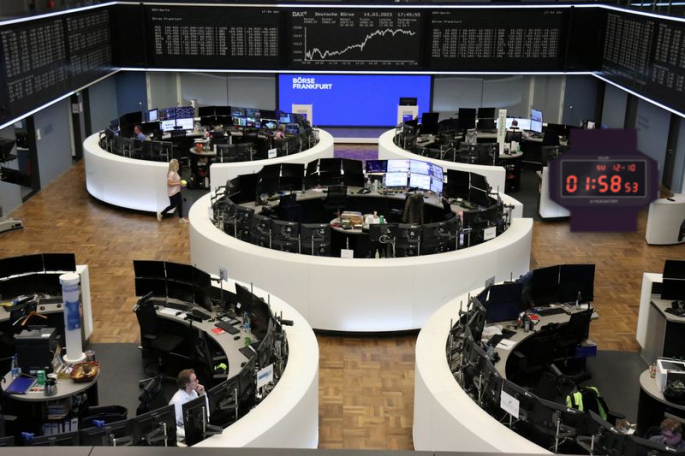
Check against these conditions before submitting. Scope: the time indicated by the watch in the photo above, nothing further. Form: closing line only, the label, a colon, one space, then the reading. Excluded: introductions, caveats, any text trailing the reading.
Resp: 1:58:53
